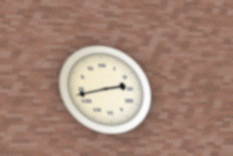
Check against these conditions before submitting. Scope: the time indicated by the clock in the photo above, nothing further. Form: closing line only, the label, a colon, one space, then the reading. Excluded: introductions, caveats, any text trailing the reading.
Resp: 2:43
